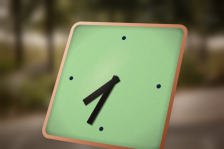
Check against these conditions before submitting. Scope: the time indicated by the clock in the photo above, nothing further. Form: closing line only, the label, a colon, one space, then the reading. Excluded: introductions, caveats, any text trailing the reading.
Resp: 7:33
